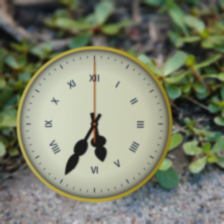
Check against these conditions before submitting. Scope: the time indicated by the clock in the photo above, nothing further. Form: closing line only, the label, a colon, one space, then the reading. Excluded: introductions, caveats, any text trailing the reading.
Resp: 5:35:00
